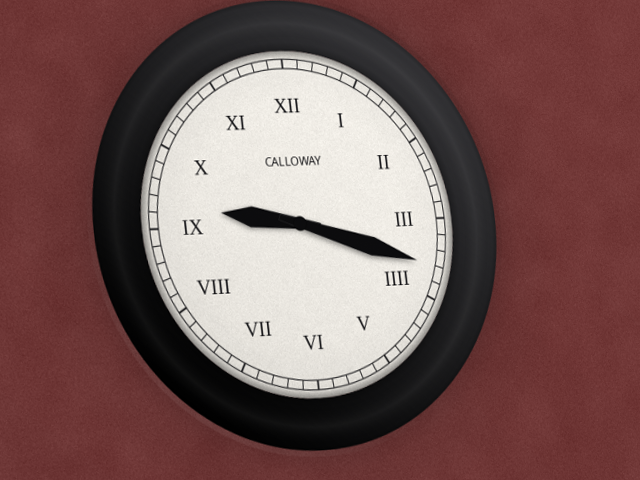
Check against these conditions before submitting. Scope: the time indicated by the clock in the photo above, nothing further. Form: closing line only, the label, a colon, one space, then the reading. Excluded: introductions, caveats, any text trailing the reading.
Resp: 9:18
